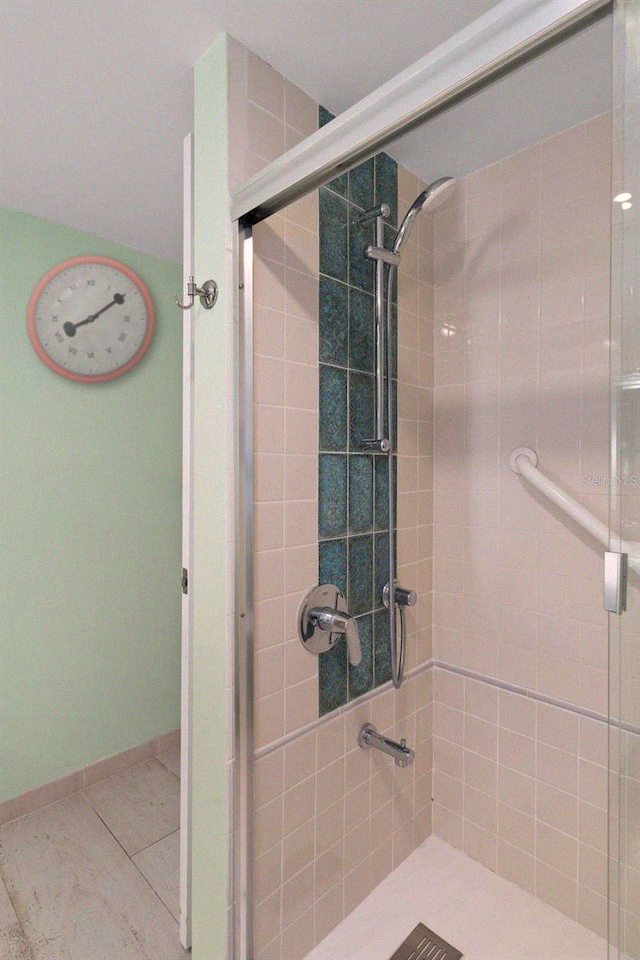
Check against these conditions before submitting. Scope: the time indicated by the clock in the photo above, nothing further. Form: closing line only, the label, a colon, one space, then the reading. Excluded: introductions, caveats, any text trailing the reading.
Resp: 8:09
